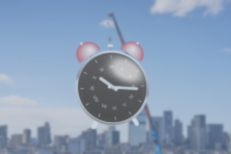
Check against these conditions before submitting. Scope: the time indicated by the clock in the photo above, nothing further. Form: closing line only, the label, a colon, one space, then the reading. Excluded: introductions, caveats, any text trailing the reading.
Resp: 10:16
